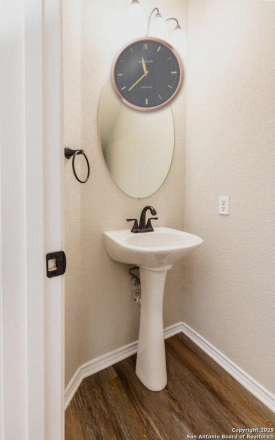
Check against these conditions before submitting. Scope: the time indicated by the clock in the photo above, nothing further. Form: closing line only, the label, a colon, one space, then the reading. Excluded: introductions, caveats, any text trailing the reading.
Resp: 11:38
